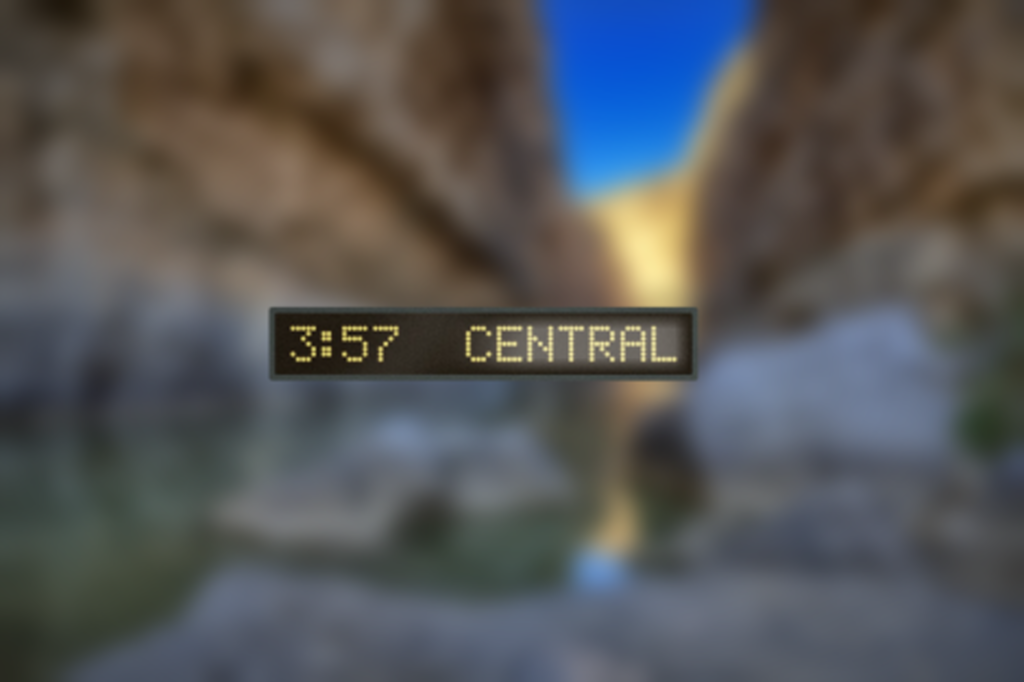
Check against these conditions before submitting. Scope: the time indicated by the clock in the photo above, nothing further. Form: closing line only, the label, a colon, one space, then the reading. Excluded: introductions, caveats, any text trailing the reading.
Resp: 3:57
